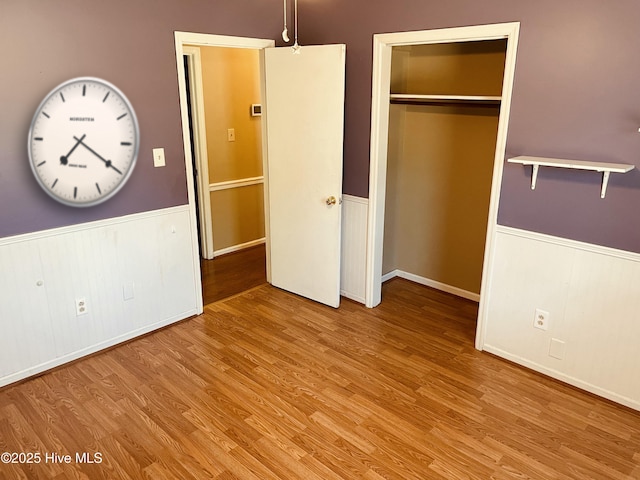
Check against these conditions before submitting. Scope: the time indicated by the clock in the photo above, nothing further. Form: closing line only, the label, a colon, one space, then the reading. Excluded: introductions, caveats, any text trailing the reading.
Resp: 7:20
